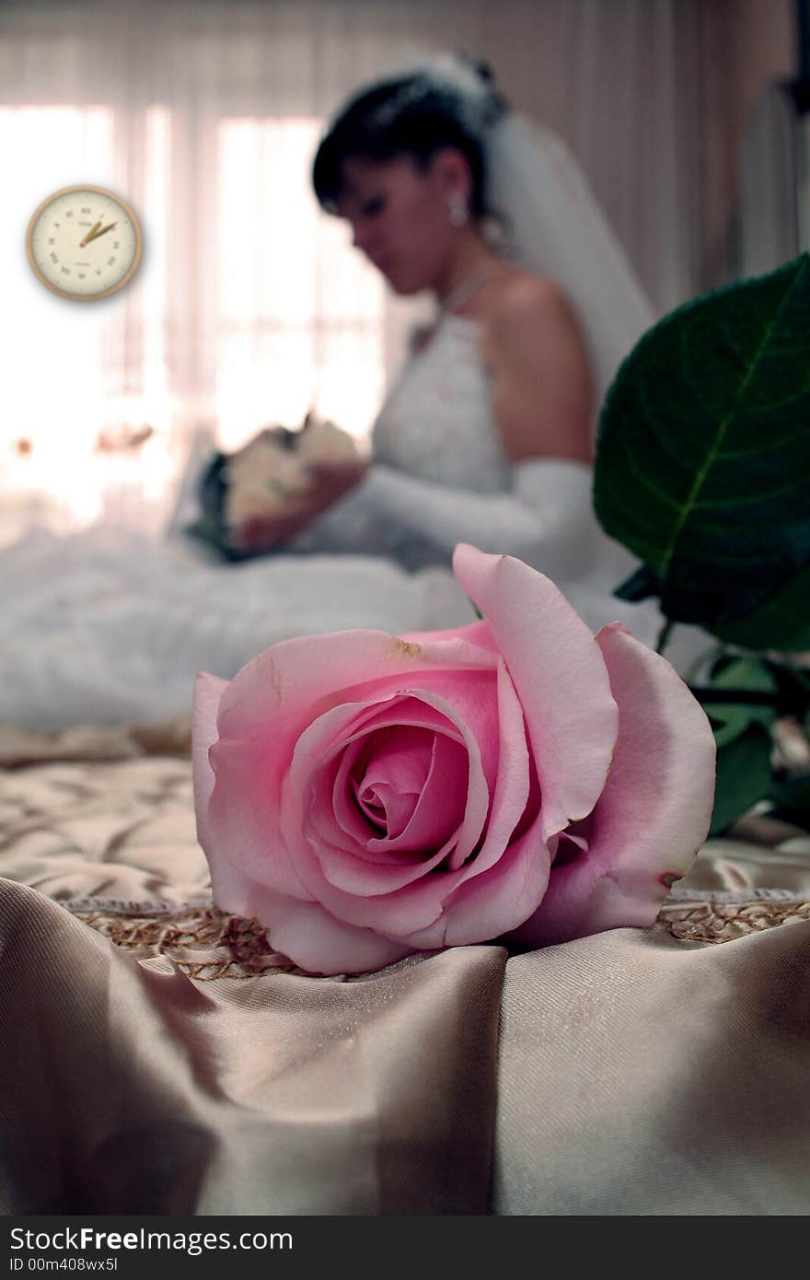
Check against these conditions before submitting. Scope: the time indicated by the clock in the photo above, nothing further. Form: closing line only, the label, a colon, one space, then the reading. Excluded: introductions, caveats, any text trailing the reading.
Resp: 1:09
